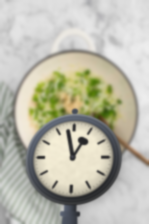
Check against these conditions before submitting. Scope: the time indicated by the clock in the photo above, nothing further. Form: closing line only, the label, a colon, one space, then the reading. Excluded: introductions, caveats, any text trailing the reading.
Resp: 12:58
